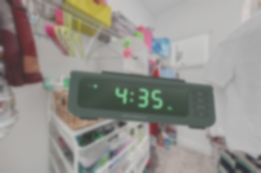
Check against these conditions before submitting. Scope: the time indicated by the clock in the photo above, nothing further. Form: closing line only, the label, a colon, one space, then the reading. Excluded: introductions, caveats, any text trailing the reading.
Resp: 4:35
